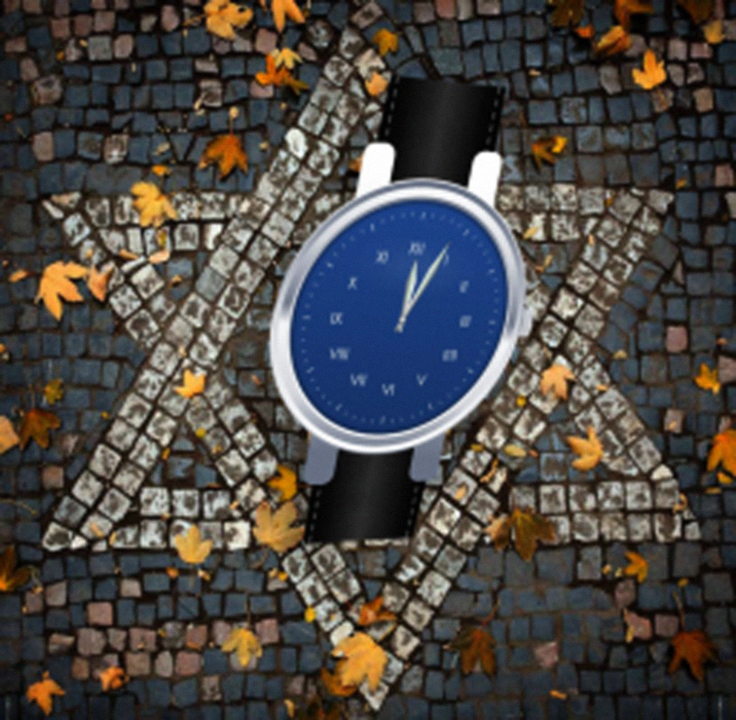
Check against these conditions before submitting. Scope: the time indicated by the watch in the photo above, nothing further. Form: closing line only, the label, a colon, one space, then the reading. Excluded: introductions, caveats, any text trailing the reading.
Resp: 12:04
